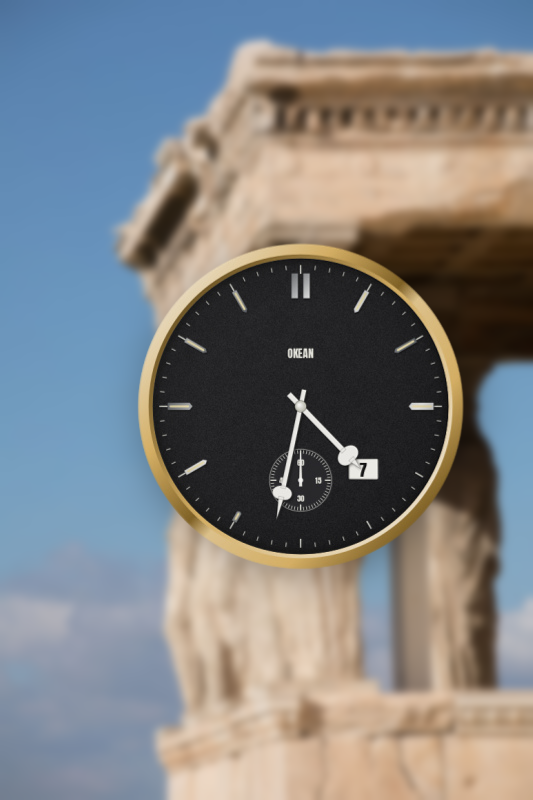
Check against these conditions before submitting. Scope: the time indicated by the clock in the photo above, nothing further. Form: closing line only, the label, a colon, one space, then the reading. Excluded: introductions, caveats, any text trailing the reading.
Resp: 4:32
